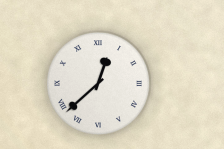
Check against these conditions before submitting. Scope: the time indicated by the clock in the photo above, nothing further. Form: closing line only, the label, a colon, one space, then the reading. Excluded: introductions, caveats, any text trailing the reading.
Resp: 12:38
